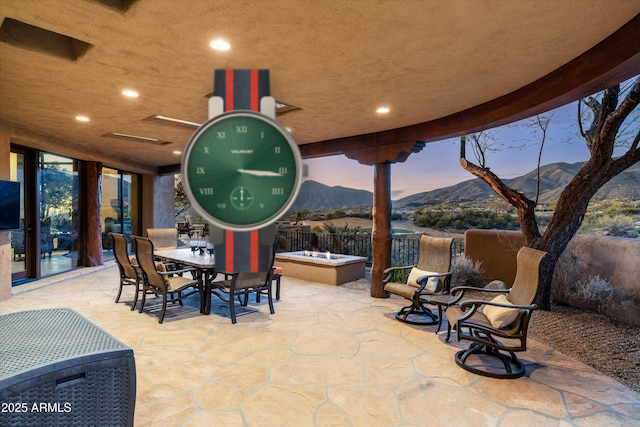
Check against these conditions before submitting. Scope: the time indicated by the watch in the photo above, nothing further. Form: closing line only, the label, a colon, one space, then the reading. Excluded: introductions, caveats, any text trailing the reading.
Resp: 3:16
